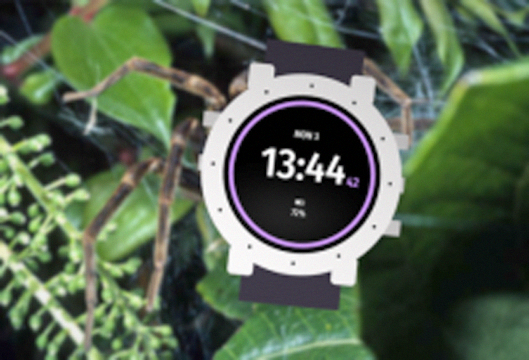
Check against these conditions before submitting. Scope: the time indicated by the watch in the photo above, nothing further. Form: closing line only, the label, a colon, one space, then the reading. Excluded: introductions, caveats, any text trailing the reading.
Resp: 13:44
